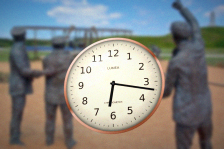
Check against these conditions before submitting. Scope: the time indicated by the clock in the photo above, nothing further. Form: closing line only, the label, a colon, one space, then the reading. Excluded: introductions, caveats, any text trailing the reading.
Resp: 6:17
